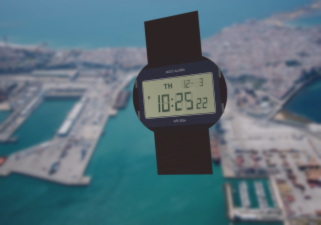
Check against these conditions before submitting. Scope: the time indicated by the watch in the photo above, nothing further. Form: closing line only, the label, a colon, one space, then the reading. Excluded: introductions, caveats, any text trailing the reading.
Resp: 10:25:22
